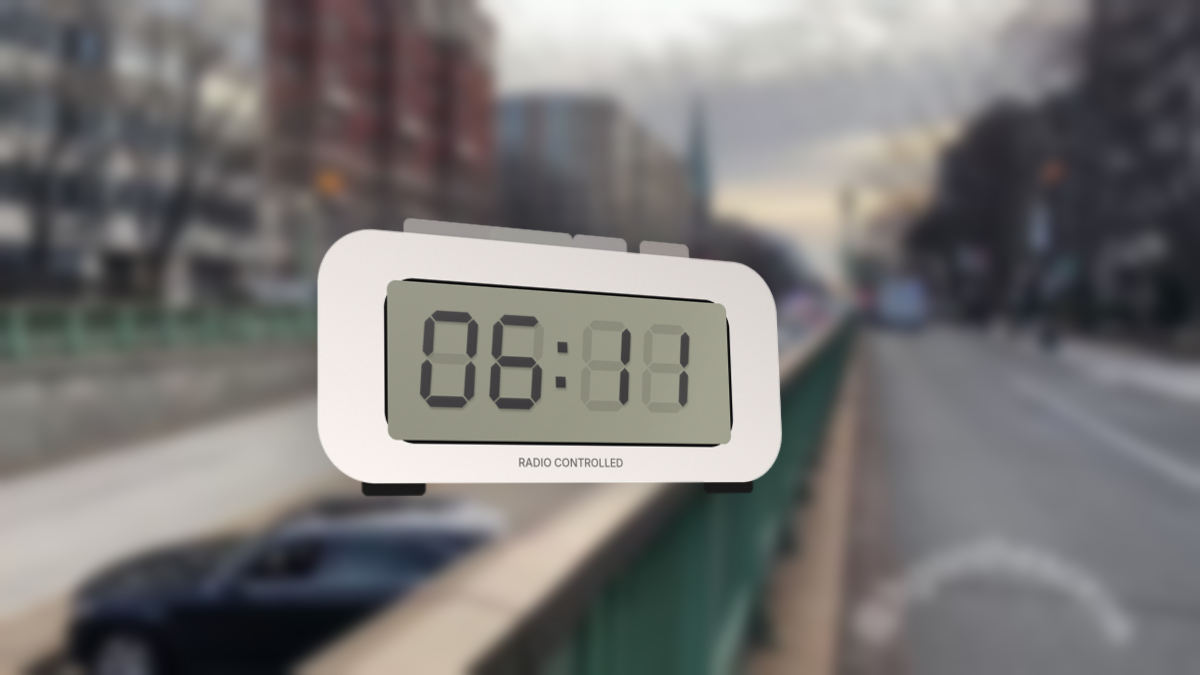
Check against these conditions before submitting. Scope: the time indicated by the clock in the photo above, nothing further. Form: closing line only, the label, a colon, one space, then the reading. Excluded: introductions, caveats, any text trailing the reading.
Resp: 6:11
